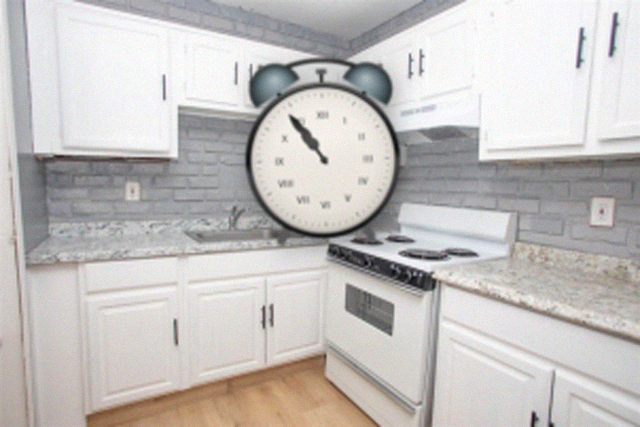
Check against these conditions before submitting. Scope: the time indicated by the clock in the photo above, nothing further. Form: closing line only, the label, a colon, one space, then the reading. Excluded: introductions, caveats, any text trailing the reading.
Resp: 10:54
